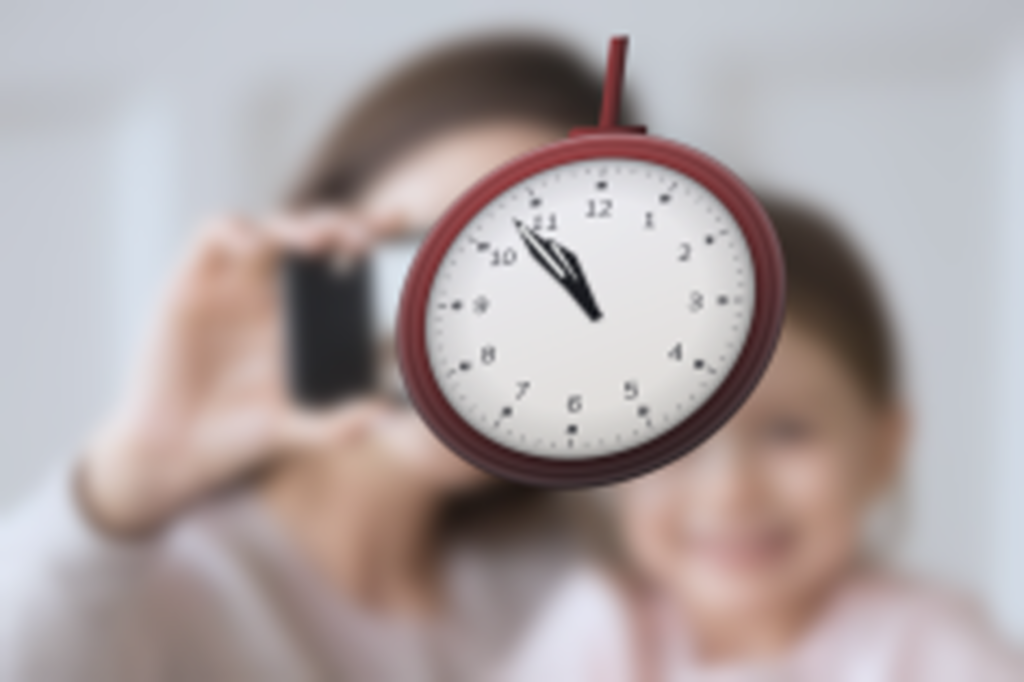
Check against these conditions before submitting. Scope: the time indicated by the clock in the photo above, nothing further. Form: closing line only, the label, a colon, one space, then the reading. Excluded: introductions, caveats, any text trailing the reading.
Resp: 10:53
